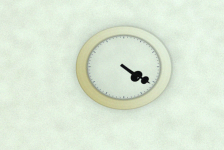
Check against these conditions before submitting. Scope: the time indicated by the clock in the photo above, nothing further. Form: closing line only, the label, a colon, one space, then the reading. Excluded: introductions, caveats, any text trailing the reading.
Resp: 4:21
